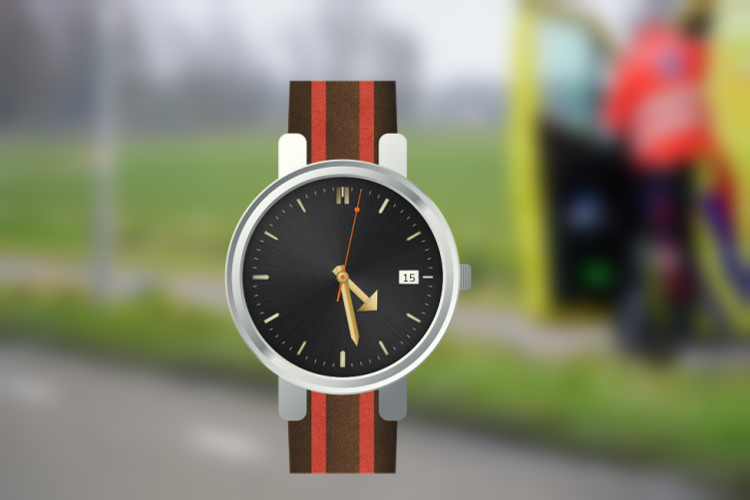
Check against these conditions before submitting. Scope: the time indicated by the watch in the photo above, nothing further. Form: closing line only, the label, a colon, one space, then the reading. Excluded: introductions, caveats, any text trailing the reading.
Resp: 4:28:02
